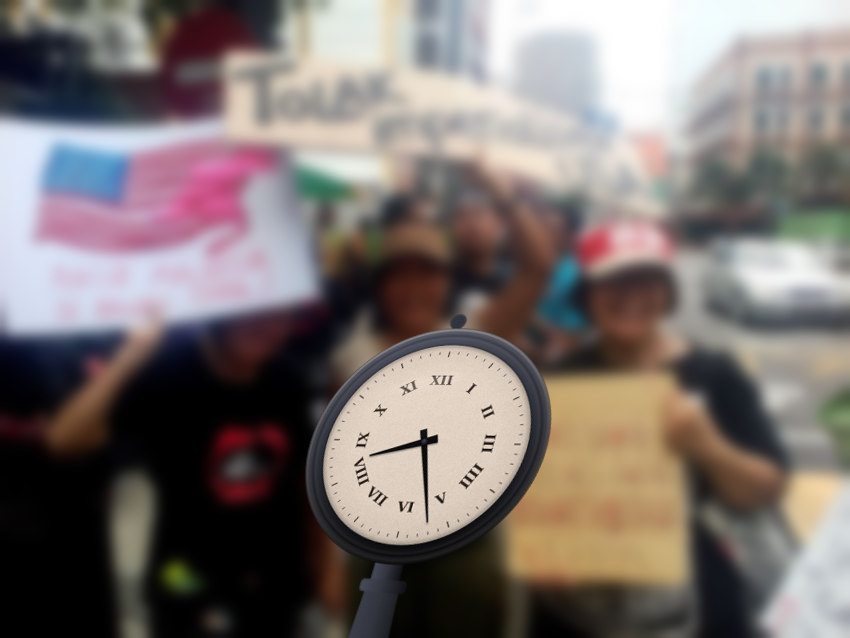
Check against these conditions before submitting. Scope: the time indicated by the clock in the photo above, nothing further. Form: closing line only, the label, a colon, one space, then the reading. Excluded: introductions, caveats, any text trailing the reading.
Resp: 8:27
